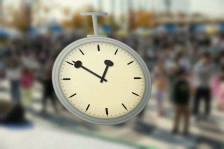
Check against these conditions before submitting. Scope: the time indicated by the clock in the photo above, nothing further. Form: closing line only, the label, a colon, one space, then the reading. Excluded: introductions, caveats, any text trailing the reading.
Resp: 12:51
